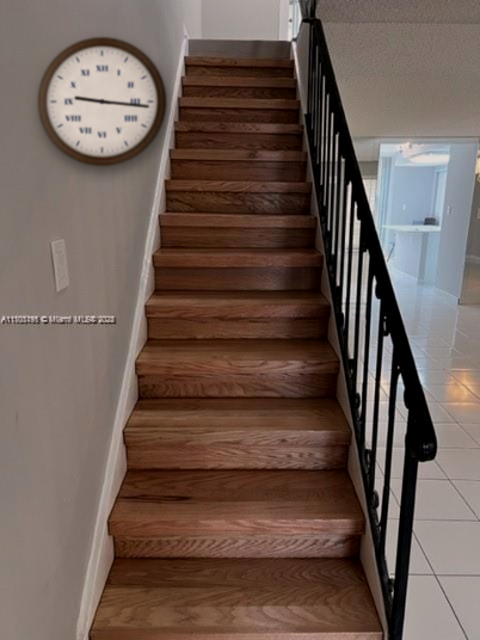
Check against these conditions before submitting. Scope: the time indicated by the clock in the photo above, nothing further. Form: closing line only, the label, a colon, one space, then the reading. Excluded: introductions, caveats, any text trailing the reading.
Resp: 9:16
